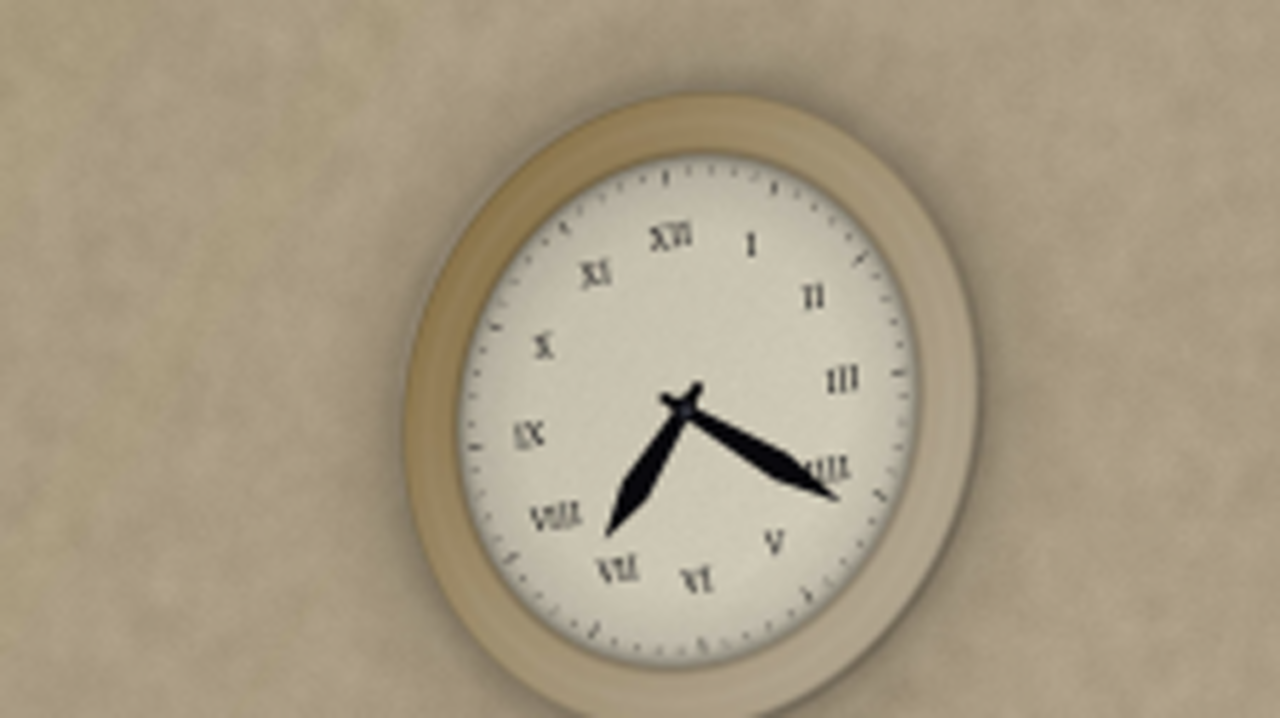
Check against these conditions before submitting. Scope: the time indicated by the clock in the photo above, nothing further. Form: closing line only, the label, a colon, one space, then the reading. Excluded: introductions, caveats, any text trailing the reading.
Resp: 7:21
